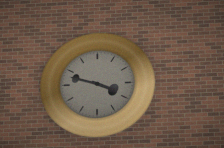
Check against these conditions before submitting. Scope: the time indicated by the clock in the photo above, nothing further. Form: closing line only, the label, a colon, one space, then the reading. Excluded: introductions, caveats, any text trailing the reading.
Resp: 3:48
